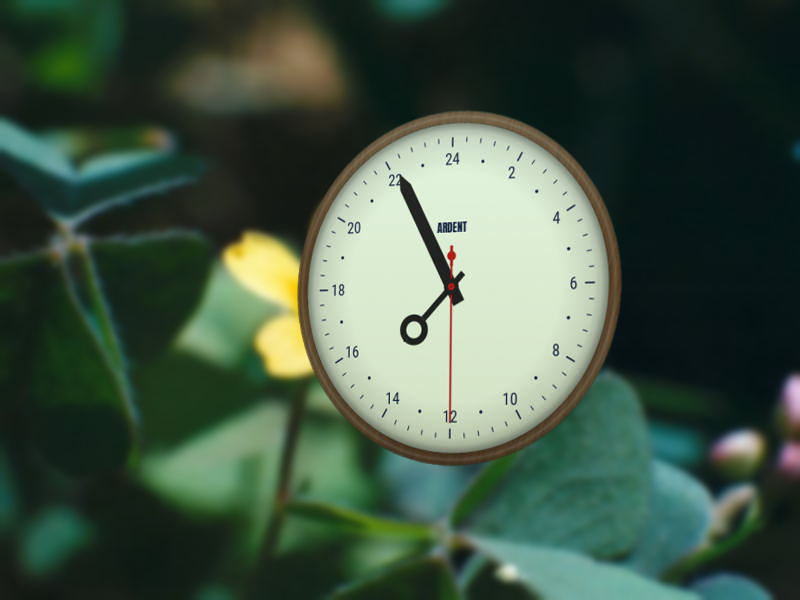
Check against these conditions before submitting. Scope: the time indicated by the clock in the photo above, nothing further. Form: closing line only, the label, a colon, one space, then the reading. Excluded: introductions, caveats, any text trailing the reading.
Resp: 14:55:30
